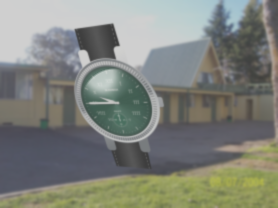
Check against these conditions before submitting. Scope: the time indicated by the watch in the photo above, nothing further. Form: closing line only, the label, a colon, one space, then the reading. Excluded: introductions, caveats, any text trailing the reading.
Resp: 9:45
